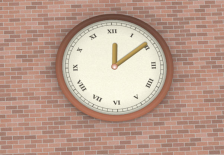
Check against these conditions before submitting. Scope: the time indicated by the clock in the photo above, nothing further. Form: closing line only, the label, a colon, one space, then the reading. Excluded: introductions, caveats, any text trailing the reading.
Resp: 12:09
